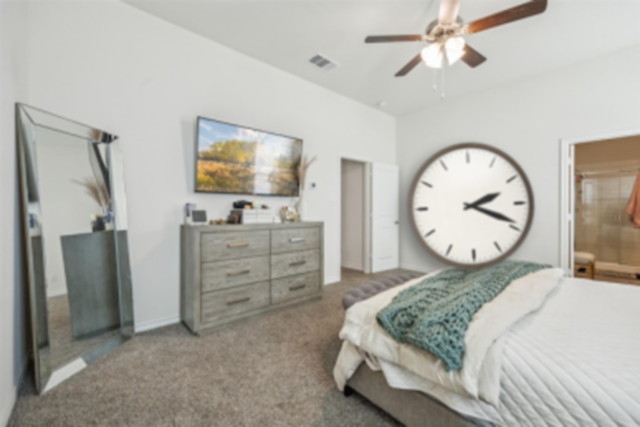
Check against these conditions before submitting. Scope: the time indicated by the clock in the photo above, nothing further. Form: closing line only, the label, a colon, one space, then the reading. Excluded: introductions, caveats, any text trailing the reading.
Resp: 2:19
